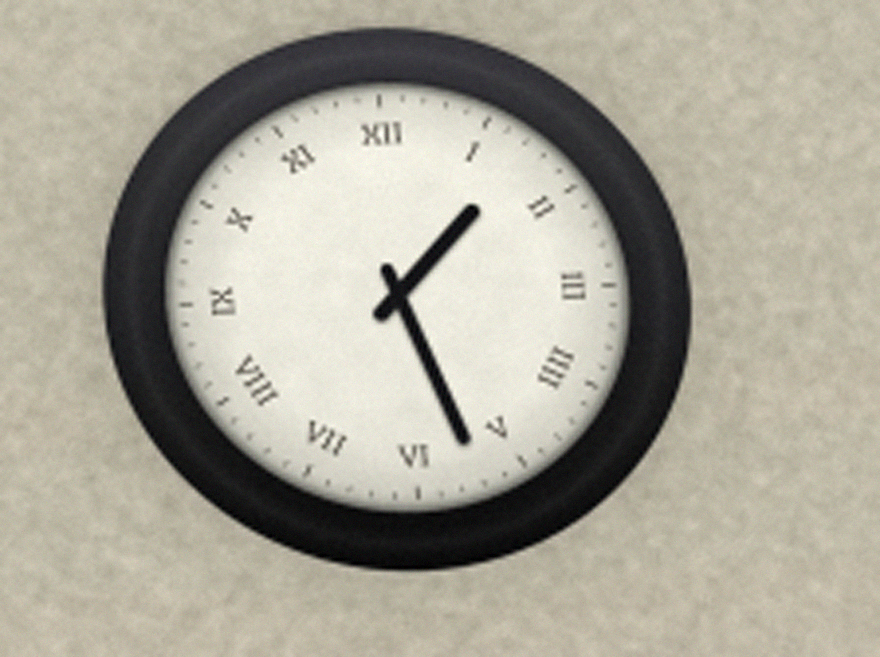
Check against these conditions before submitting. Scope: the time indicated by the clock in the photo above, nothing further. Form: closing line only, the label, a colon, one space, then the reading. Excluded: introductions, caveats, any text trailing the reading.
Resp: 1:27
